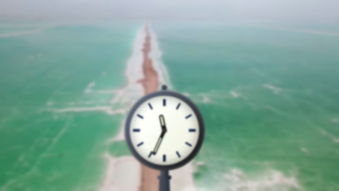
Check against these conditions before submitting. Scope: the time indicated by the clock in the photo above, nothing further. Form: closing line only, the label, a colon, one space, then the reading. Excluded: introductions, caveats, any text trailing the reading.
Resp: 11:34
